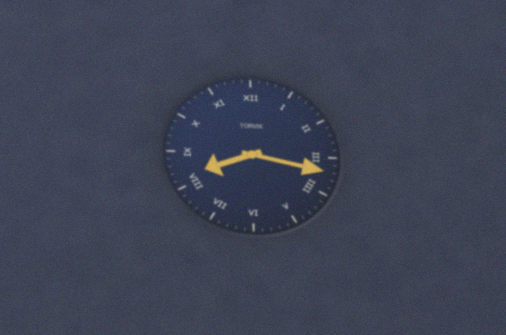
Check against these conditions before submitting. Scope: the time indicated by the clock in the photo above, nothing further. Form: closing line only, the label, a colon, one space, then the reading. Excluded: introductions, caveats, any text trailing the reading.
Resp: 8:17
